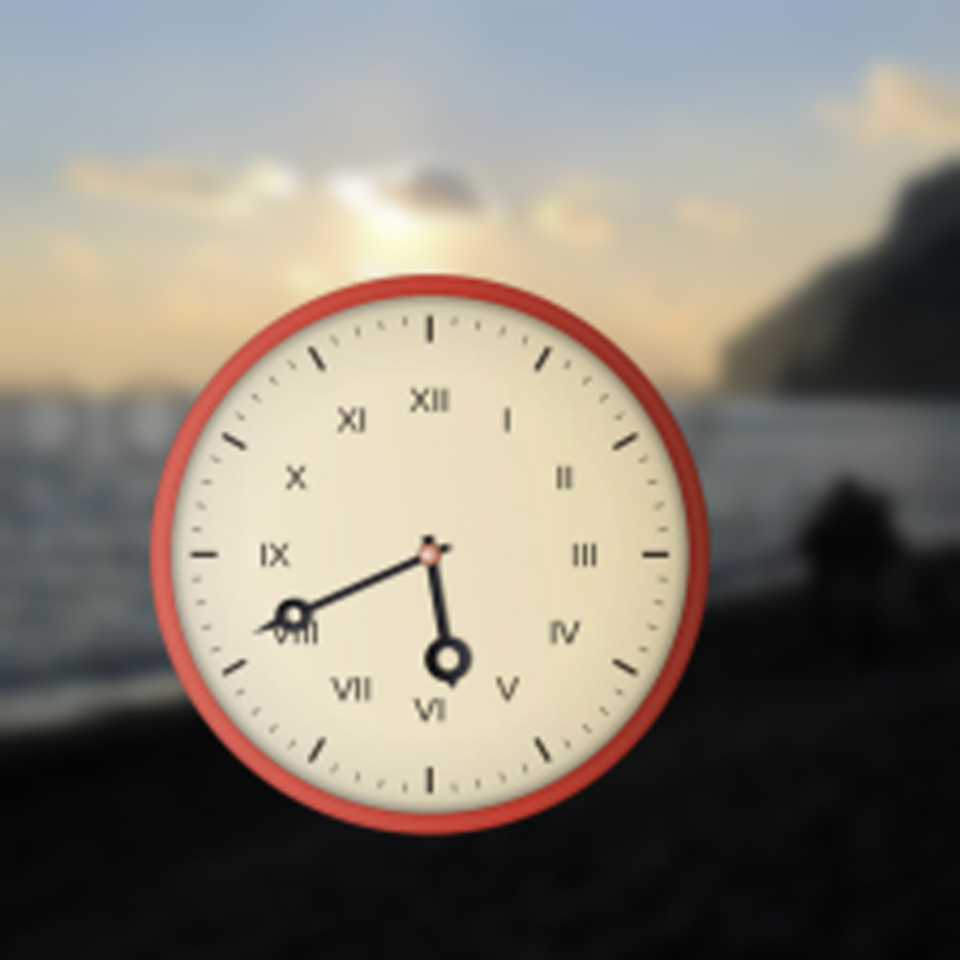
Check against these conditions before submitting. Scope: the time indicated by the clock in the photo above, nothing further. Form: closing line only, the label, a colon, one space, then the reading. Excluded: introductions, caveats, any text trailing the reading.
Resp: 5:41
